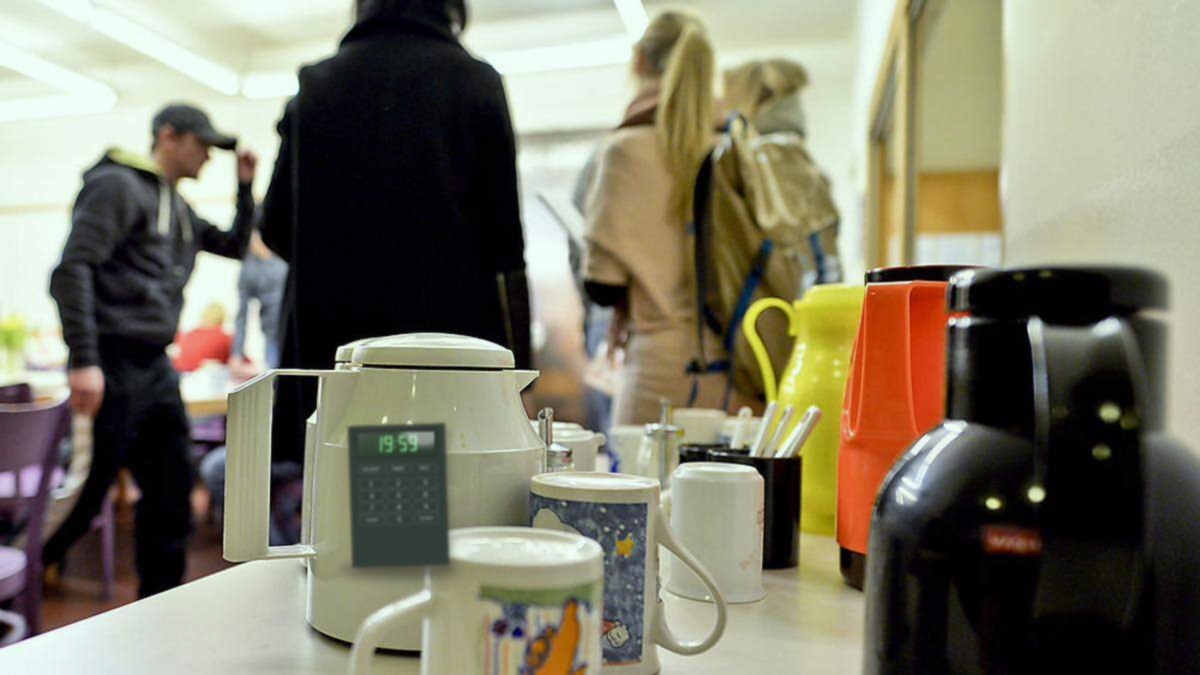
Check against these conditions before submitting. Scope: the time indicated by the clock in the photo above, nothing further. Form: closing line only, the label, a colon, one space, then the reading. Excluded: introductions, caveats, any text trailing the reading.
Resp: 19:59
